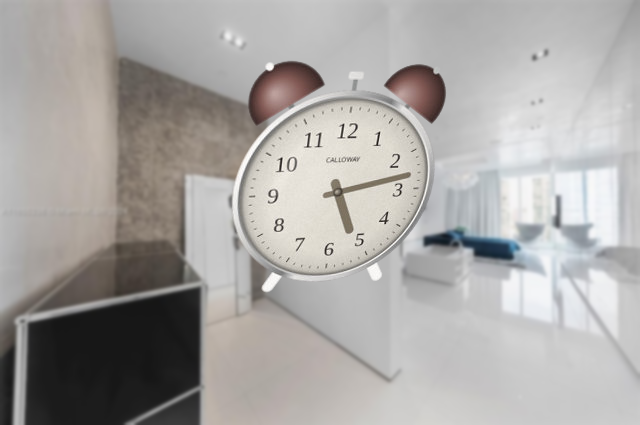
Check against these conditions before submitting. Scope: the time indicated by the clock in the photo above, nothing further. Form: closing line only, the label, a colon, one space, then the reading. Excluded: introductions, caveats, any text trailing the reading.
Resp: 5:13
